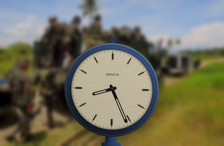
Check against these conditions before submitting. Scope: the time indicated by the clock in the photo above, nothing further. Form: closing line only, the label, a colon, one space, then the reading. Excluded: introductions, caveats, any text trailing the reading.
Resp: 8:26
